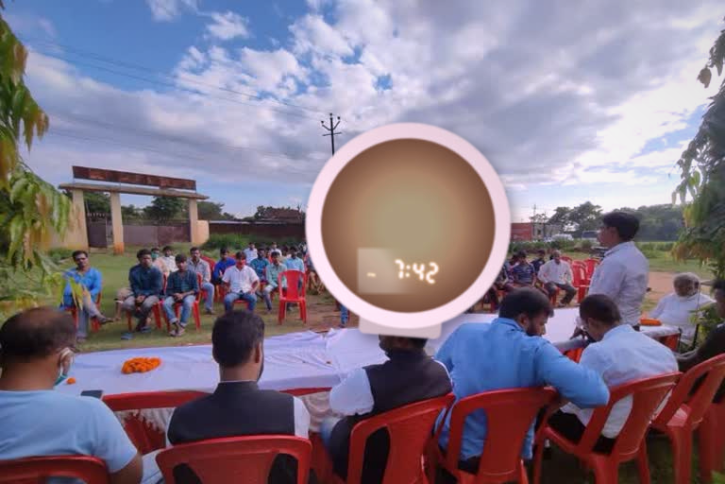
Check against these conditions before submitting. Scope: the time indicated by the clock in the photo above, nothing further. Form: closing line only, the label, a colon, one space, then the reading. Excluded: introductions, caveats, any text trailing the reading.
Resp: 7:42
